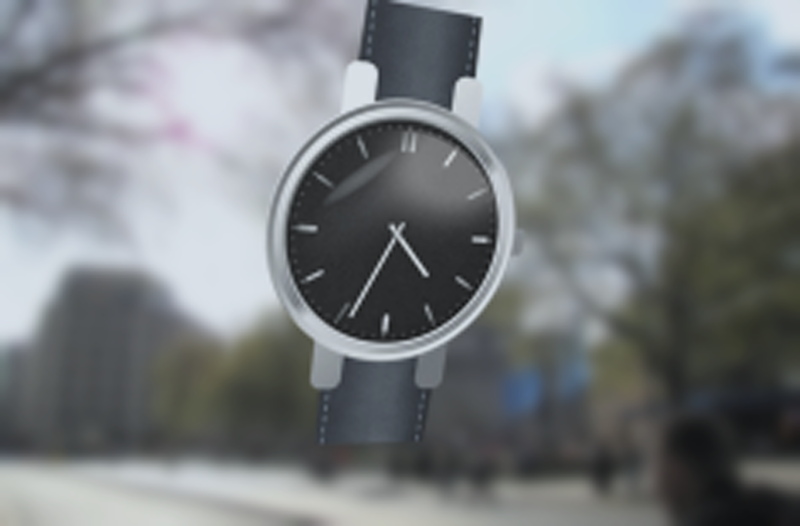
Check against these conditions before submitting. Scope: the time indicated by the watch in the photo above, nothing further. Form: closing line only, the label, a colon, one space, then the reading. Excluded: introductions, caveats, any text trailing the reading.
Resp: 4:34
